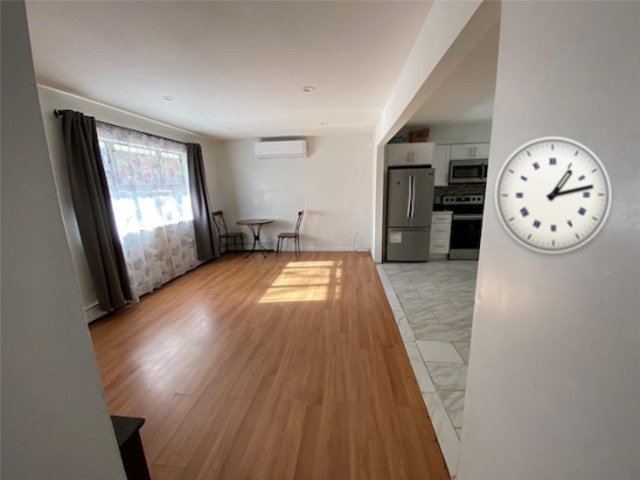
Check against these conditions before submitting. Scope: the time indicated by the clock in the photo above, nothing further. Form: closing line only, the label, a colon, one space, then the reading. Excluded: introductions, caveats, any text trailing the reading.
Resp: 1:13
